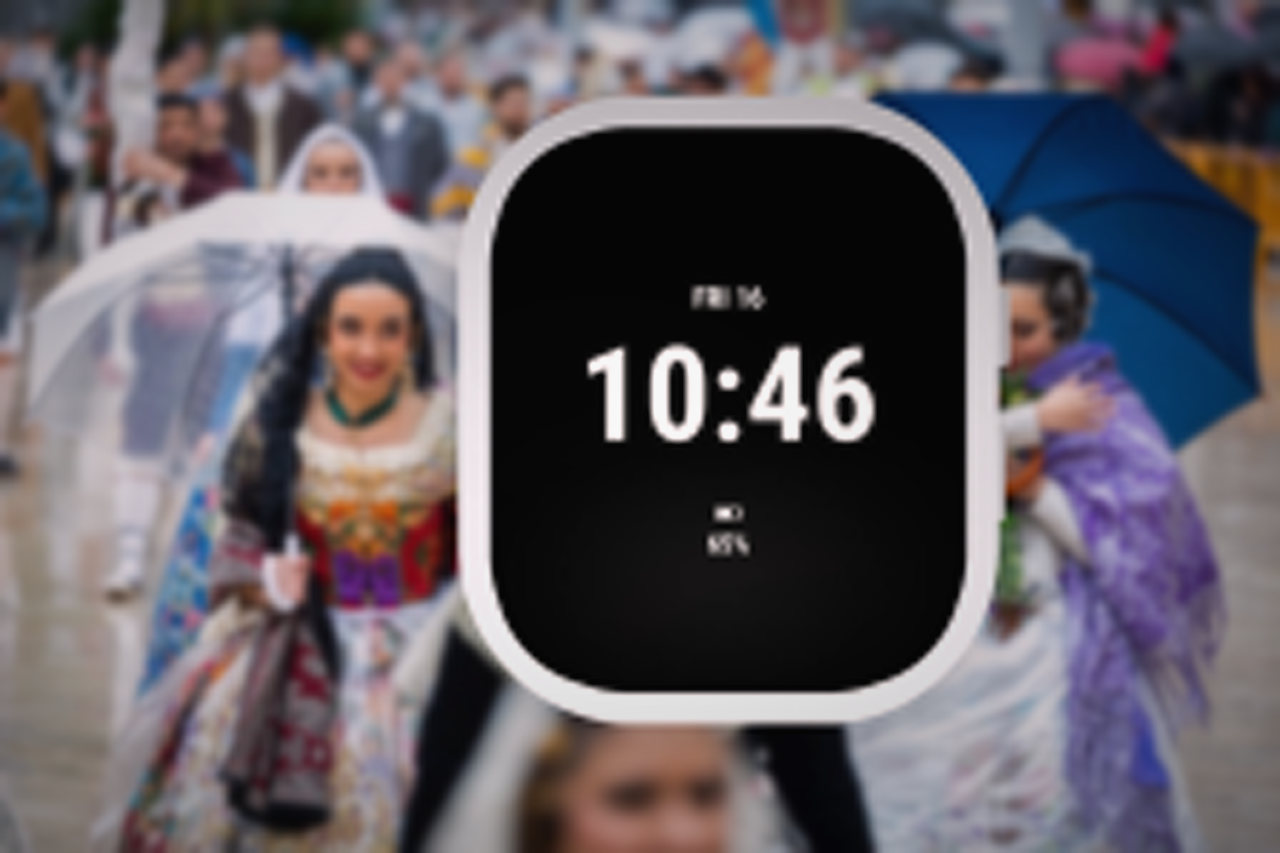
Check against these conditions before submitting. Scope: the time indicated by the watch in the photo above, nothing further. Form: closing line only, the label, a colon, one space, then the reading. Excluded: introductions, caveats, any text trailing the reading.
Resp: 10:46
